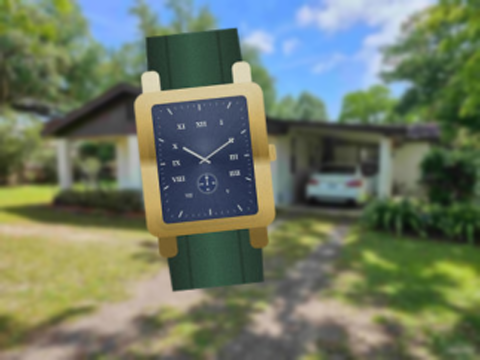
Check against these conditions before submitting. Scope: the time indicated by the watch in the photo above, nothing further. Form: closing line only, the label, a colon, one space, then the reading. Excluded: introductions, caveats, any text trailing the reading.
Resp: 10:10
